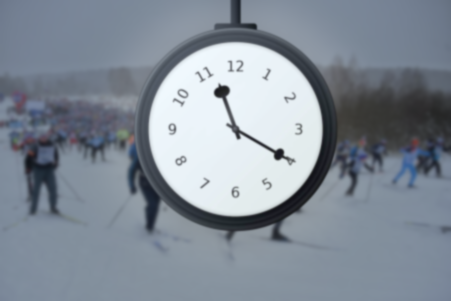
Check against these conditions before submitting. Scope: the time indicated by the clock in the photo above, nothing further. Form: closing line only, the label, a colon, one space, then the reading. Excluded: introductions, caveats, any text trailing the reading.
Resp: 11:20
